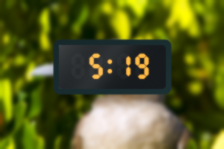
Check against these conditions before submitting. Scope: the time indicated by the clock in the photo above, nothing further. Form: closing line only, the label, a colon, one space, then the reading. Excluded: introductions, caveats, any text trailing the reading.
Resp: 5:19
